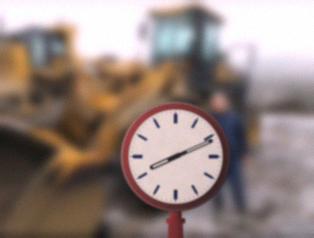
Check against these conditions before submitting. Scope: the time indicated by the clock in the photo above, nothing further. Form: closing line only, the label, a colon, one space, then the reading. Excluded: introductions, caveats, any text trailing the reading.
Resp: 8:11
